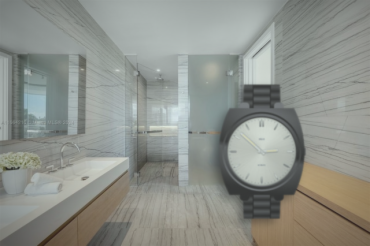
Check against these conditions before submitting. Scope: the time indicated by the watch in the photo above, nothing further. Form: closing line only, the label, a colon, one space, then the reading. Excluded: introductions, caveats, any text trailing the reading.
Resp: 2:52
